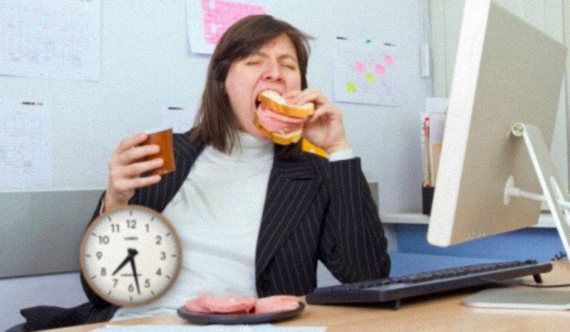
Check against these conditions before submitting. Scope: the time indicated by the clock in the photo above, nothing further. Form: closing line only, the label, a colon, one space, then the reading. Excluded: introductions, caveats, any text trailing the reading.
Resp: 7:28
